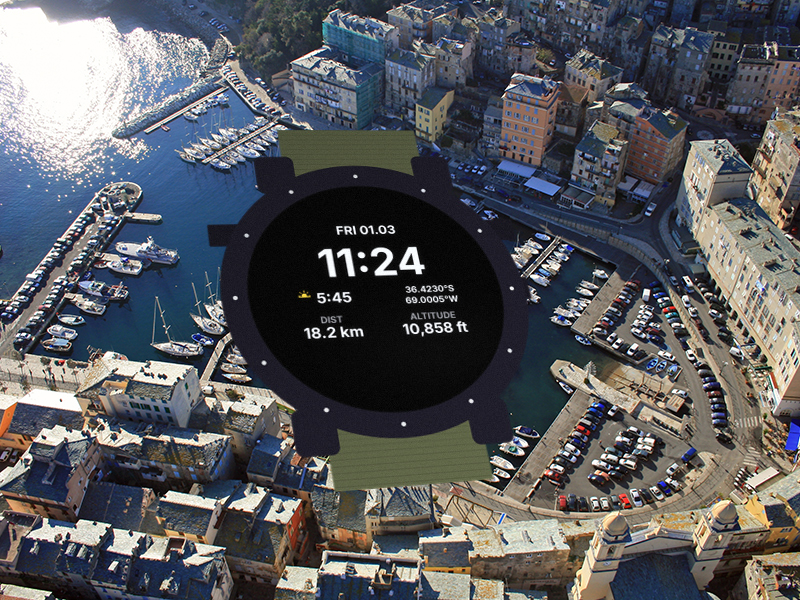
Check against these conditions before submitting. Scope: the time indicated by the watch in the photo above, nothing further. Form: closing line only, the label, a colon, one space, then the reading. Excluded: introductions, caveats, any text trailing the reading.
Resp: 11:24
